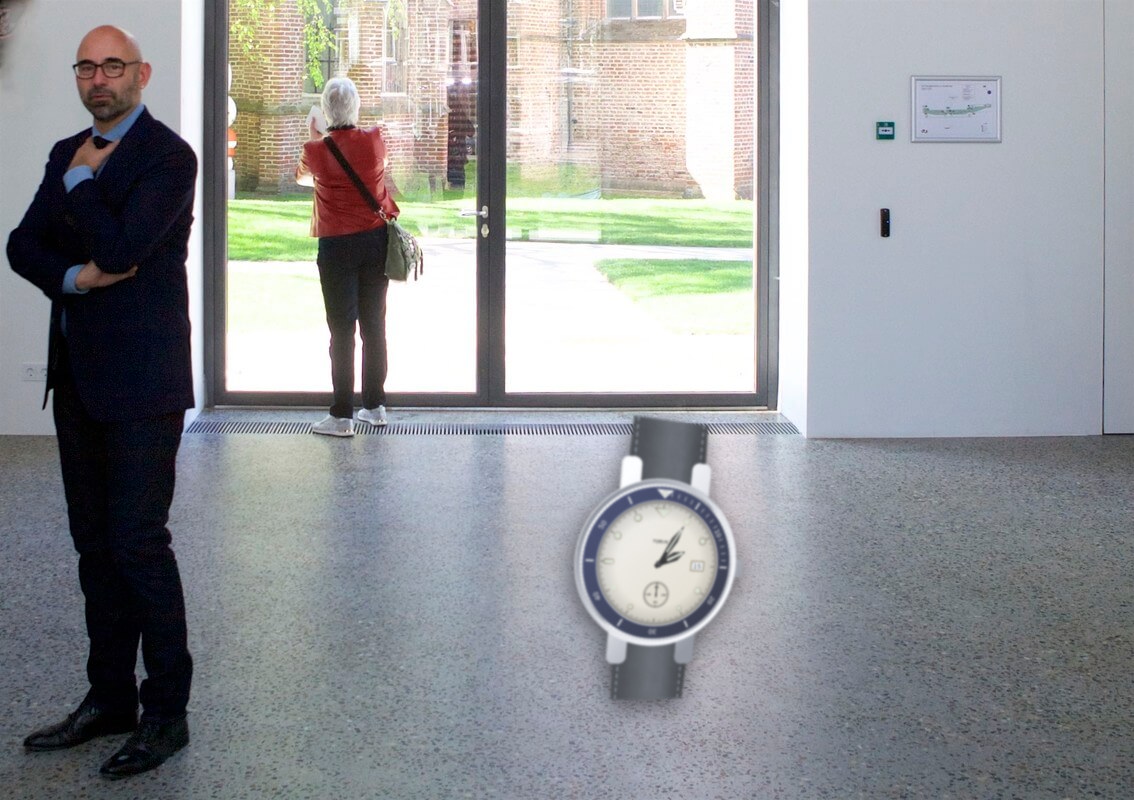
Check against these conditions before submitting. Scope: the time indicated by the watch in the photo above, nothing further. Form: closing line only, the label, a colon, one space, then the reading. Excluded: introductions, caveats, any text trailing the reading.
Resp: 2:05
